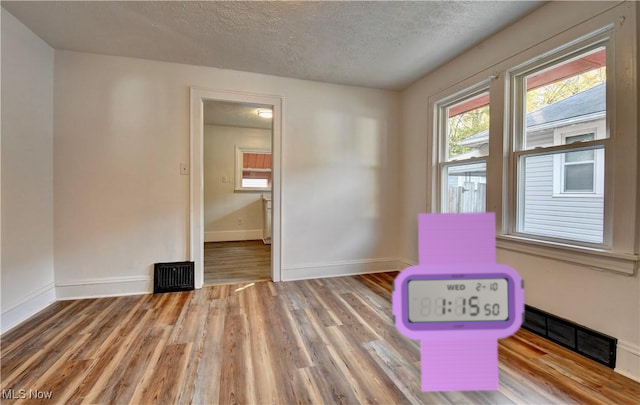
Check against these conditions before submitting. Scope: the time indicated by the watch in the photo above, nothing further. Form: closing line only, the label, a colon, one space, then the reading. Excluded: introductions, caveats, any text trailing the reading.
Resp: 1:15:50
